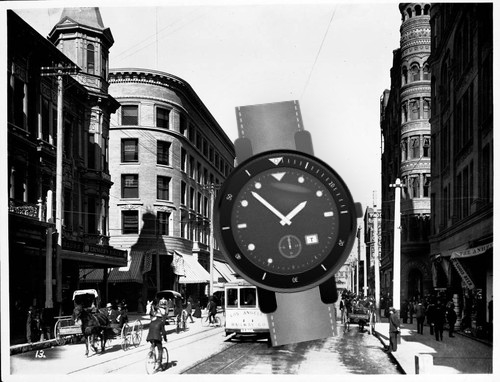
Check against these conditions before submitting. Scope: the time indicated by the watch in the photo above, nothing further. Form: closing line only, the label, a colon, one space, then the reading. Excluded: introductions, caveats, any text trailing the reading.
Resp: 1:53
